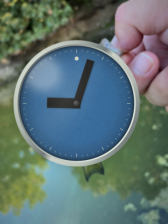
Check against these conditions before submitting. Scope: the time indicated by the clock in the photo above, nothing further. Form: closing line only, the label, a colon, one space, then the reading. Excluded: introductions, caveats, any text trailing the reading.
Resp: 9:03
